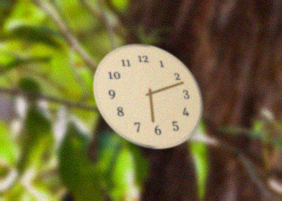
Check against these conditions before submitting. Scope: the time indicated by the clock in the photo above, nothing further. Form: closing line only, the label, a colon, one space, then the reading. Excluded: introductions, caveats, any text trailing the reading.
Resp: 6:12
